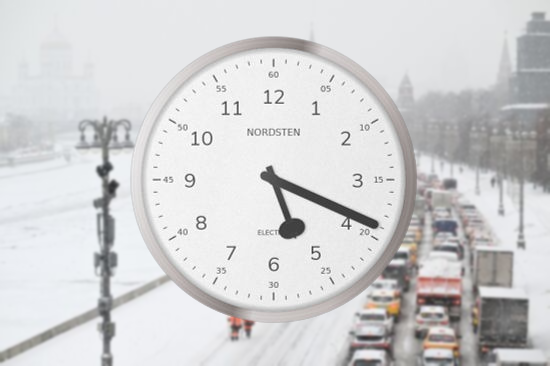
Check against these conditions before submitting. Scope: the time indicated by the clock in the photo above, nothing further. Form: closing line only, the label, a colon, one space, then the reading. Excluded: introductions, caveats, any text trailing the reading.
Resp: 5:19
